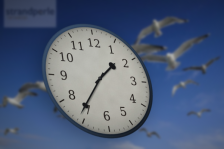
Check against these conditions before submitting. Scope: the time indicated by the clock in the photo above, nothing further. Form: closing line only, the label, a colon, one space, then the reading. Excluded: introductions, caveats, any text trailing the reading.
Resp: 1:36
